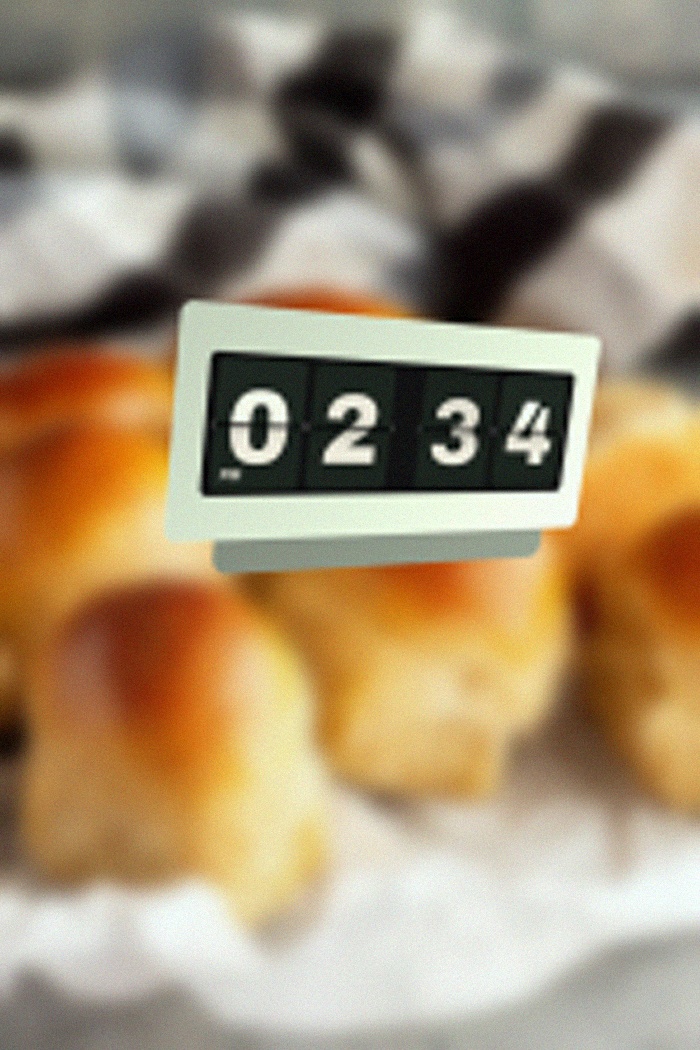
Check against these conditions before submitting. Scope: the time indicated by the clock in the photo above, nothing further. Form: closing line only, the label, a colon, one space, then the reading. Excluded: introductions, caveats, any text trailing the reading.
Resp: 2:34
